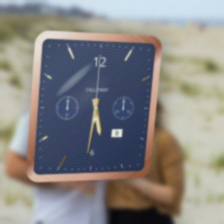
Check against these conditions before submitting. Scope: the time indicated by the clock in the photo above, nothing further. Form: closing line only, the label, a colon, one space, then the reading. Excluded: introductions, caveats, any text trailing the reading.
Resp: 5:31
